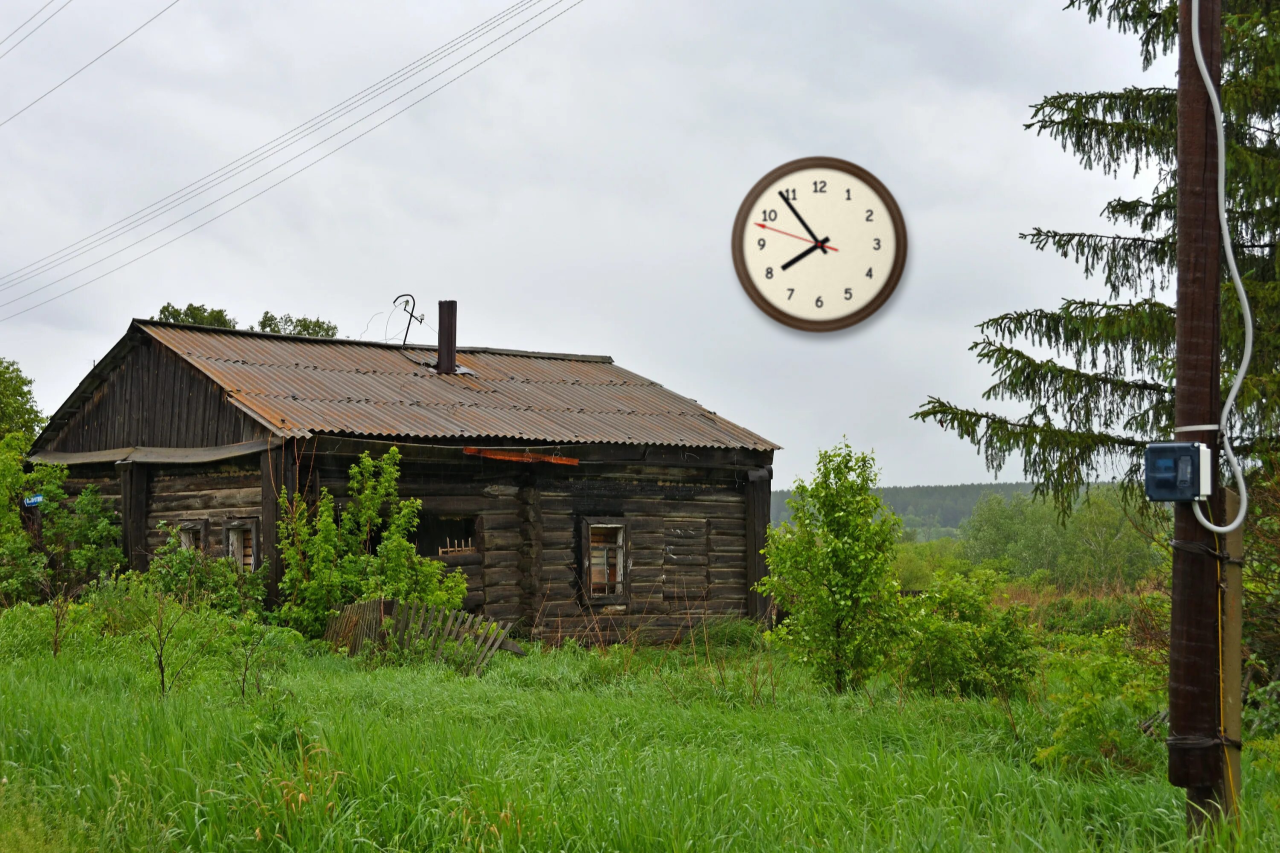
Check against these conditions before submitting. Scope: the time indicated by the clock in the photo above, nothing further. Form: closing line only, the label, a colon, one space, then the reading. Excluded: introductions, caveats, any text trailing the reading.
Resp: 7:53:48
